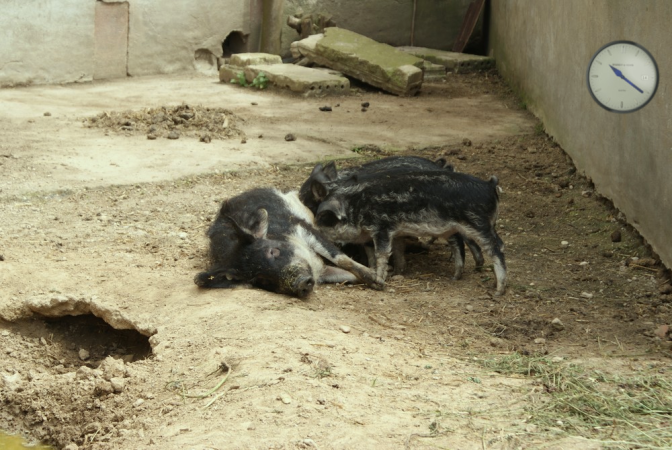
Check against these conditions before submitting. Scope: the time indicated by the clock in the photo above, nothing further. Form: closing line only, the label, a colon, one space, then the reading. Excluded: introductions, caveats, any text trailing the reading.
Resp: 10:21
